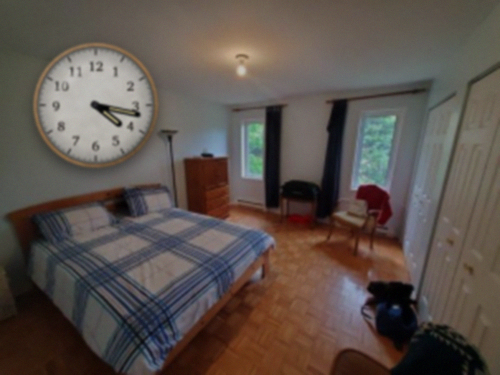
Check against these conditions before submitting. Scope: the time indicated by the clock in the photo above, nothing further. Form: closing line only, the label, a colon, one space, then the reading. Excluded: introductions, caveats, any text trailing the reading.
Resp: 4:17
